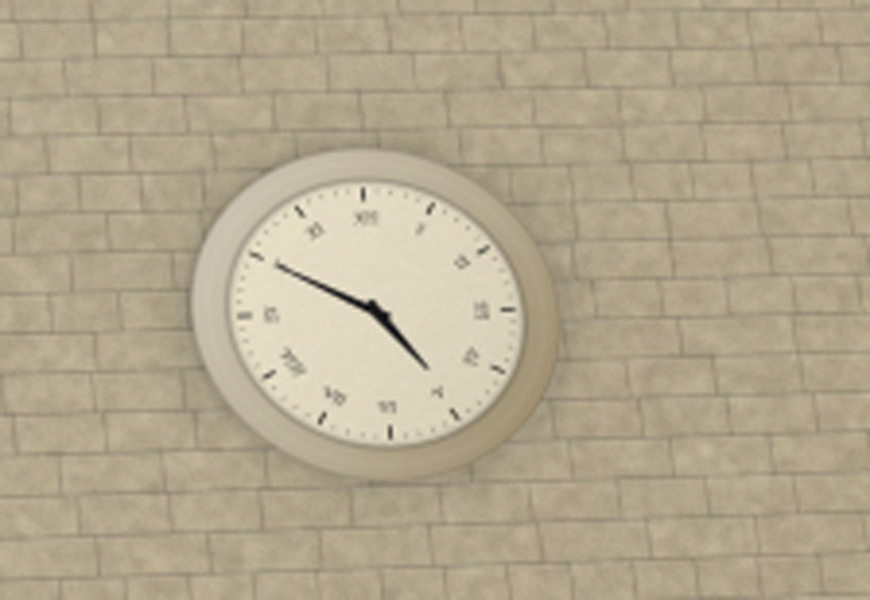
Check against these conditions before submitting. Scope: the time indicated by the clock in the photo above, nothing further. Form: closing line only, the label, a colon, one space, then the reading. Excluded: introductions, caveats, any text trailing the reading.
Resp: 4:50
